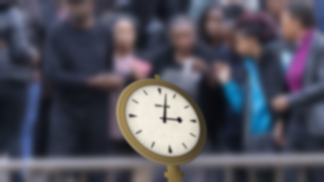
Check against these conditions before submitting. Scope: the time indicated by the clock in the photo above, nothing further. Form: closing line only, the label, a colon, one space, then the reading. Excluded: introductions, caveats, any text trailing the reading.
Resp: 3:02
